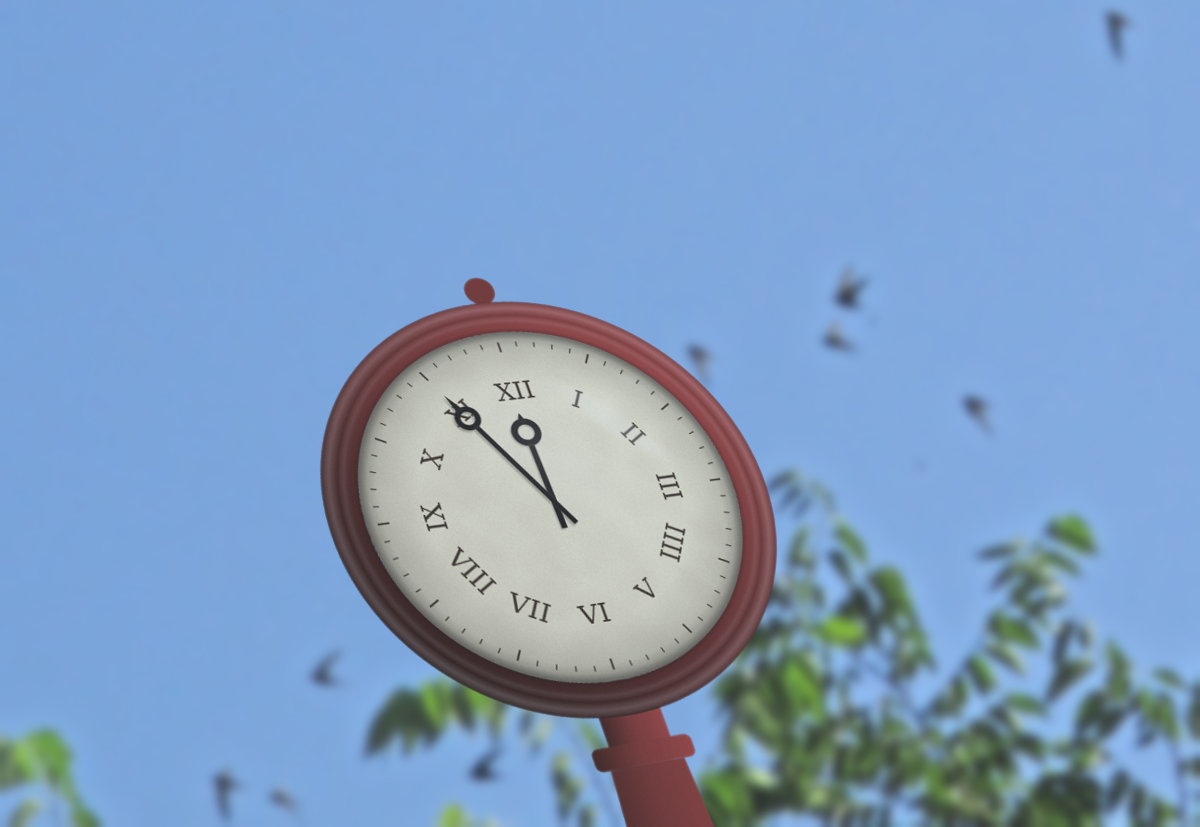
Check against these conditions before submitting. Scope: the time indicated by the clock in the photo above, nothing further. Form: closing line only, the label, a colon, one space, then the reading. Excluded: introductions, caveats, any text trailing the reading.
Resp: 11:55
